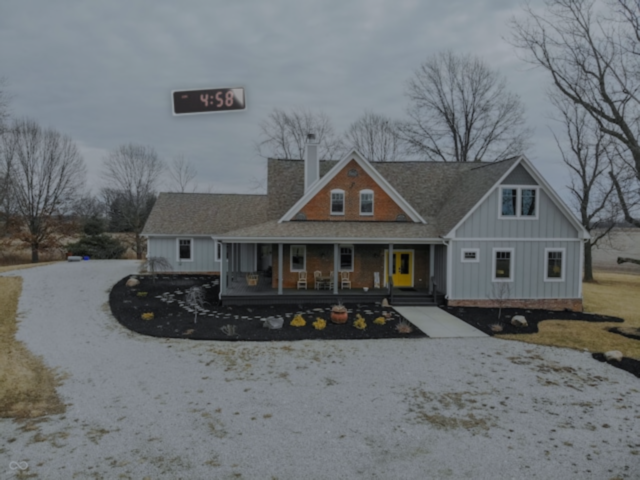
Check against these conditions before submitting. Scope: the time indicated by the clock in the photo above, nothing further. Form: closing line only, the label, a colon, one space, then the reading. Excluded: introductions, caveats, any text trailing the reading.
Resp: 4:58
